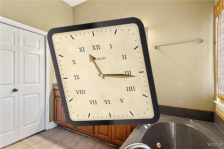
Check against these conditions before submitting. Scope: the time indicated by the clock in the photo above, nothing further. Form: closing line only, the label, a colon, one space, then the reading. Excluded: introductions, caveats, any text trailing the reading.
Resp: 11:16
